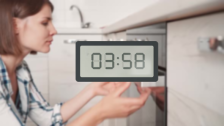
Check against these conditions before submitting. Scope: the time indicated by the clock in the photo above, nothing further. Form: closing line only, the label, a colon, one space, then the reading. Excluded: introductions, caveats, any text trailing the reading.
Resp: 3:58
